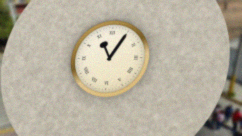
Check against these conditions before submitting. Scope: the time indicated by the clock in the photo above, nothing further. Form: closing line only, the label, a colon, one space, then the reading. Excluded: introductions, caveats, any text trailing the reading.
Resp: 11:05
